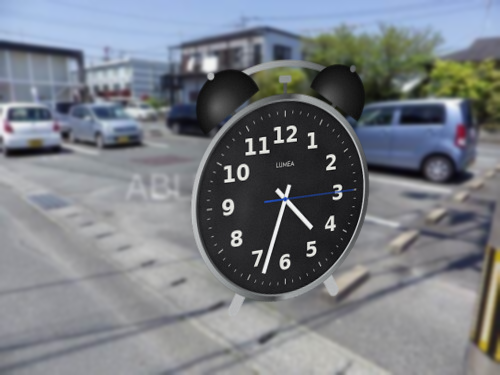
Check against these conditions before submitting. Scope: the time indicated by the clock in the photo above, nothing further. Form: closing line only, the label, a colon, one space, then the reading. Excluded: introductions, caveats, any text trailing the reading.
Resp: 4:33:15
